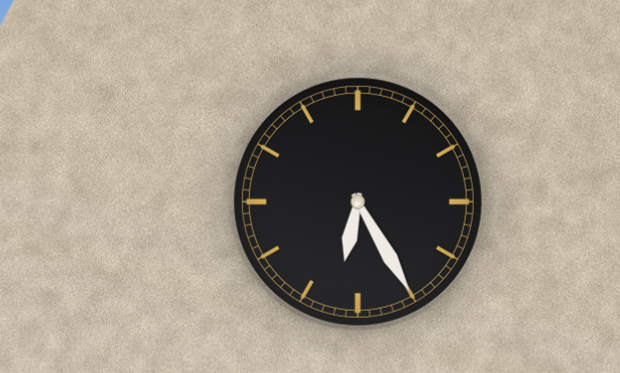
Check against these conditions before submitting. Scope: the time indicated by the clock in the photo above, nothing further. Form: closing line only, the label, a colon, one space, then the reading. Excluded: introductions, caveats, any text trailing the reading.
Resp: 6:25
